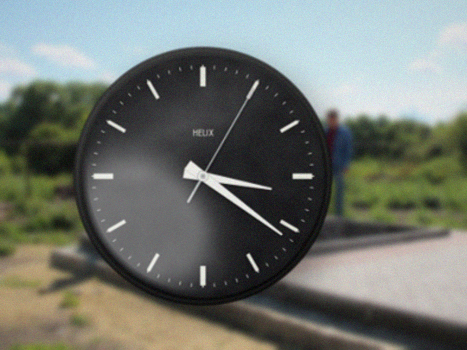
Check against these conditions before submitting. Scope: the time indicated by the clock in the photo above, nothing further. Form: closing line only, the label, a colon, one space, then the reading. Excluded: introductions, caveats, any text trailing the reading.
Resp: 3:21:05
